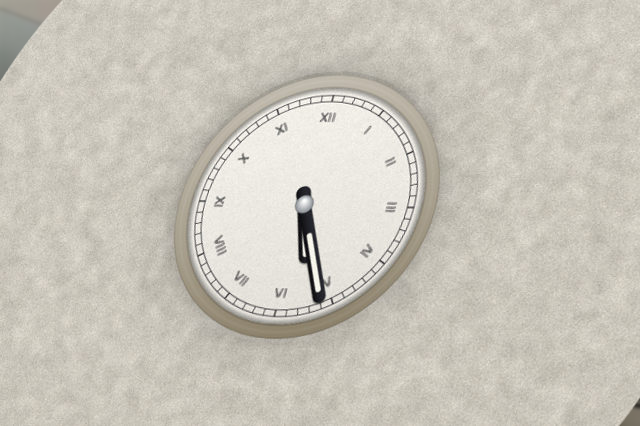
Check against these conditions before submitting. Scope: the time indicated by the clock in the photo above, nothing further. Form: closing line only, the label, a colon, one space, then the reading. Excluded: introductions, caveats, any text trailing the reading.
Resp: 5:26
